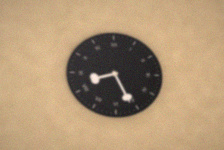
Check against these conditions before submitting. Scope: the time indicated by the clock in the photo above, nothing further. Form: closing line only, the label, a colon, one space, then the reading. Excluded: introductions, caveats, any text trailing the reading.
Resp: 8:26
